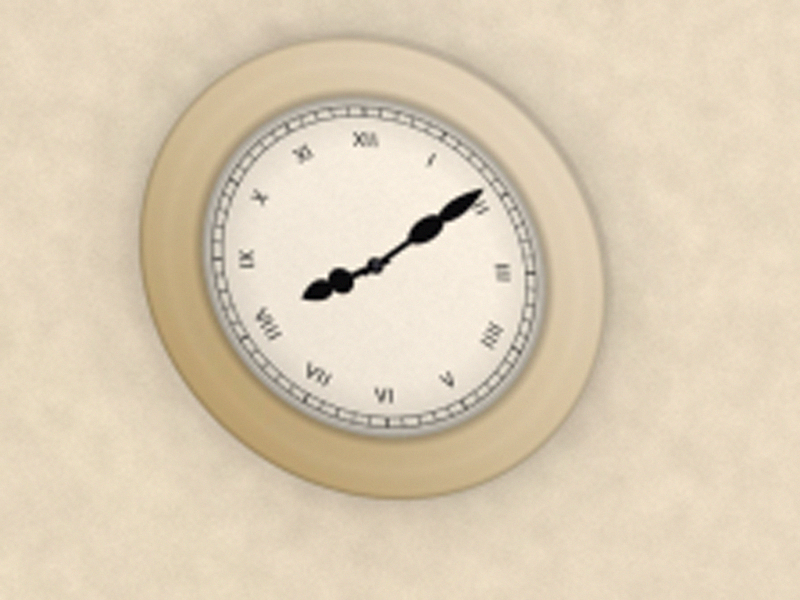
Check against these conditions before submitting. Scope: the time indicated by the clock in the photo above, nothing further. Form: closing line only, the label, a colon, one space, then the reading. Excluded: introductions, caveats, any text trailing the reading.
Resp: 8:09
